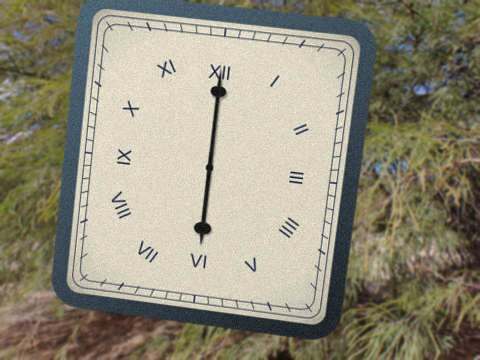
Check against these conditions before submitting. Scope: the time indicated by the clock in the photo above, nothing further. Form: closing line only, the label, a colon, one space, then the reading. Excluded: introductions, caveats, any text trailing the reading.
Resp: 6:00
